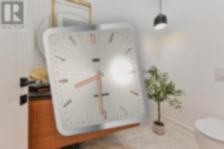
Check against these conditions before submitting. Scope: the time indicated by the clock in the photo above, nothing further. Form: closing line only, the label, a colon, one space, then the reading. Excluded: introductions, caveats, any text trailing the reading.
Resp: 8:31
